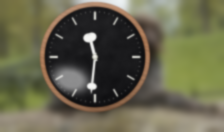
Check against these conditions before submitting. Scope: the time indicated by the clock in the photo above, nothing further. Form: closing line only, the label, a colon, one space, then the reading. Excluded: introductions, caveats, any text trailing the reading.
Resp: 11:31
